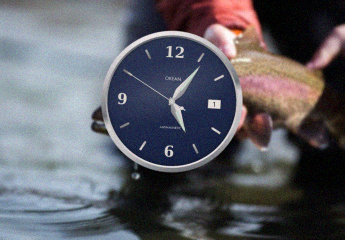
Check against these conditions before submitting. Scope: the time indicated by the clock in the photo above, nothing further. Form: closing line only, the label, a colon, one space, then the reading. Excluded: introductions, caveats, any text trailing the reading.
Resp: 5:05:50
